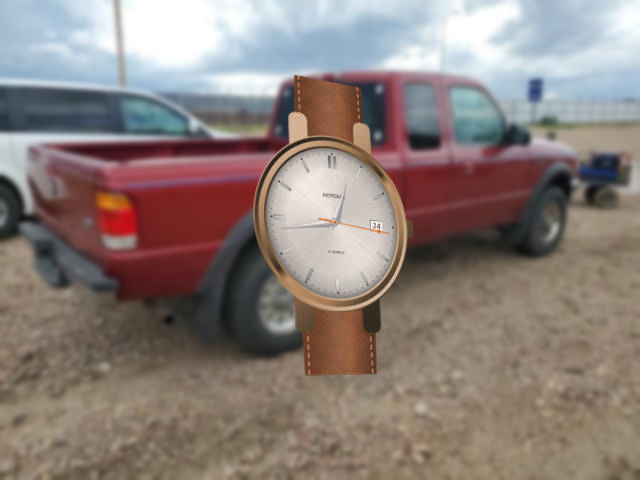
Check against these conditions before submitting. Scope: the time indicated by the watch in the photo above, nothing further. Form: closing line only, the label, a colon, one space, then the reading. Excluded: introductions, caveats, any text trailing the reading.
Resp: 12:43:16
